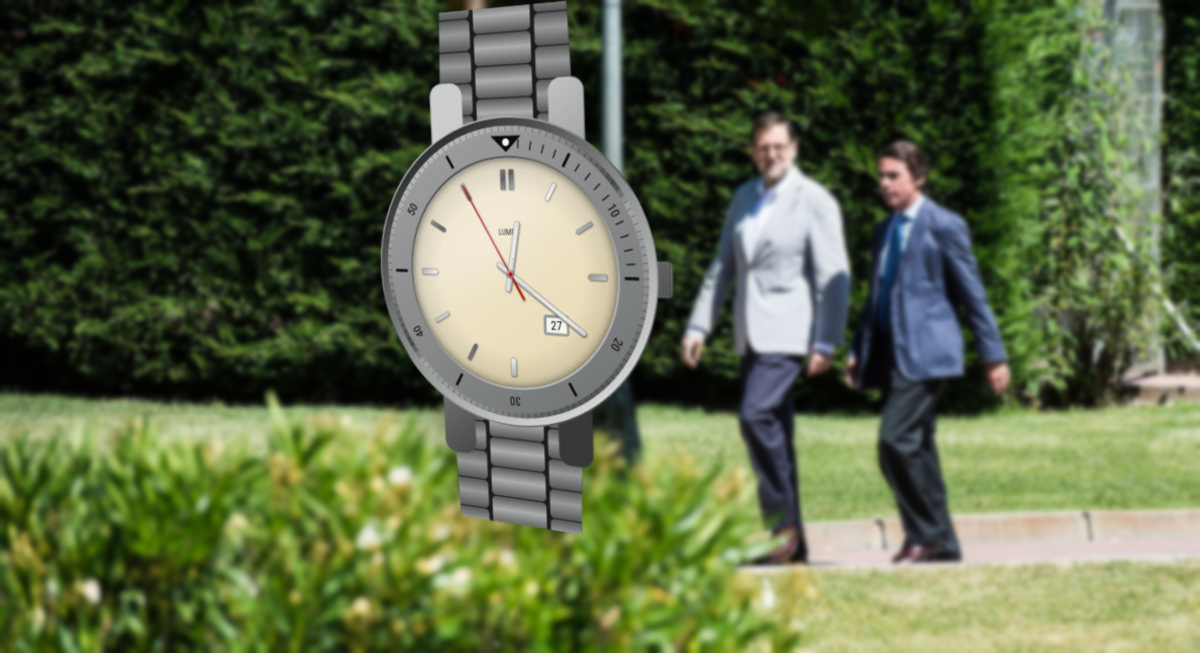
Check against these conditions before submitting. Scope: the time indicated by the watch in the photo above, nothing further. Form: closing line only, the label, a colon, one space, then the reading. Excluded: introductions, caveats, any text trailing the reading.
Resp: 12:20:55
